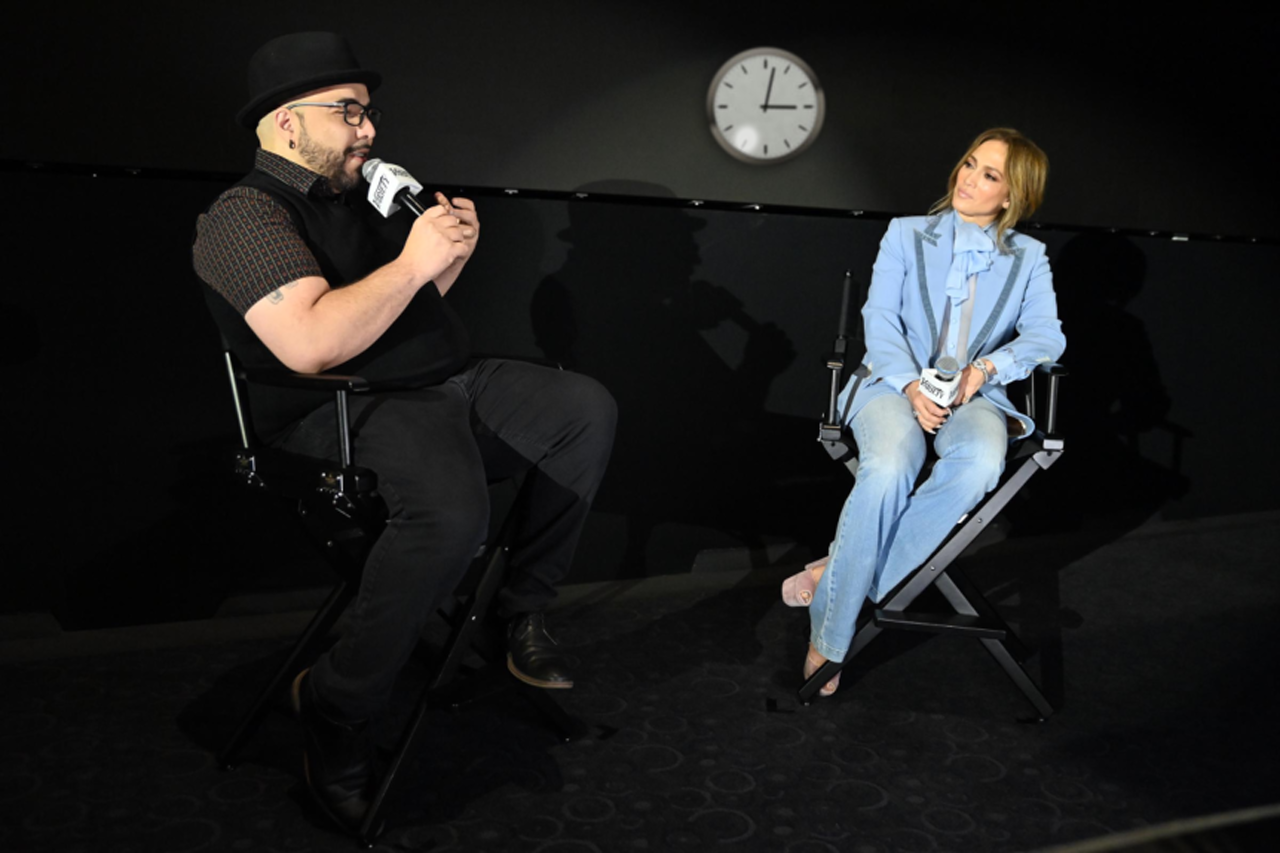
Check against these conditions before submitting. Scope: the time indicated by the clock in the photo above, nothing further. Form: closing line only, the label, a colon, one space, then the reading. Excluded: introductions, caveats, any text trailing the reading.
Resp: 3:02
